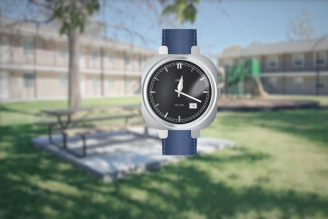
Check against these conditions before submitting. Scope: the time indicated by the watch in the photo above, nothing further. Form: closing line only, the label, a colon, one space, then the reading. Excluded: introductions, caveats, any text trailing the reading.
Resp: 12:19
